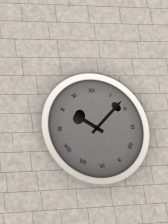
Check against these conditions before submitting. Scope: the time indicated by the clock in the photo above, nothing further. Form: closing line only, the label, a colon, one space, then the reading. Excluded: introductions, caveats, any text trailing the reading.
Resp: 10:08
